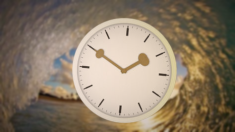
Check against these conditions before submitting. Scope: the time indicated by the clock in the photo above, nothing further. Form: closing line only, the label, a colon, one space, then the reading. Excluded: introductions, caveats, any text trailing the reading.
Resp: 1:50
